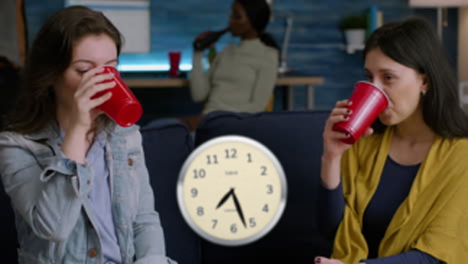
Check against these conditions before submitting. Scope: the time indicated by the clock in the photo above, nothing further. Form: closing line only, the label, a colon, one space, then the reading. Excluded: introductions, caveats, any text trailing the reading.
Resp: 7:27
